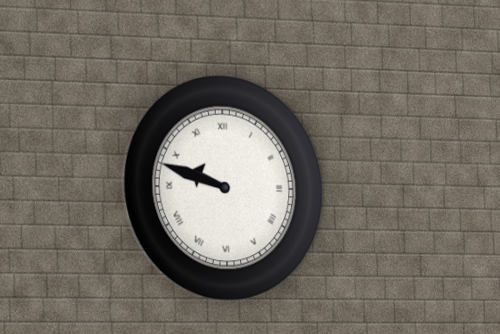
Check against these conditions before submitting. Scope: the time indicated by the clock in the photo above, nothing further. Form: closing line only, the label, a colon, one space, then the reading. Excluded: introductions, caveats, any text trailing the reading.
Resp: 9:48
